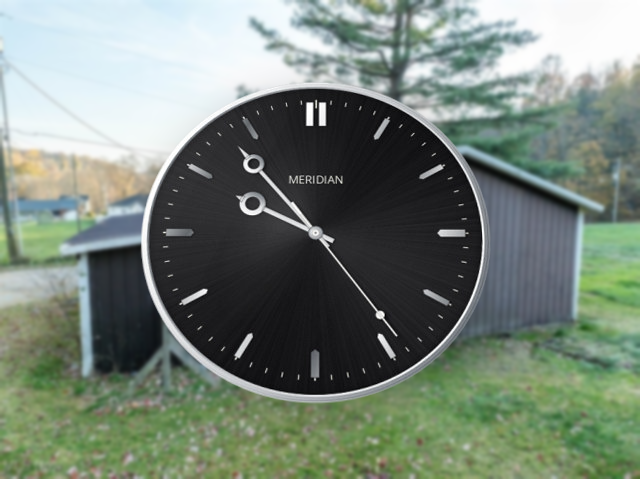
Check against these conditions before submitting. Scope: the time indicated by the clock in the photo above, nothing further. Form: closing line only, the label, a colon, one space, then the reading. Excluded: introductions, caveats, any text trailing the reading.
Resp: 9:53:24
